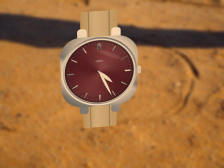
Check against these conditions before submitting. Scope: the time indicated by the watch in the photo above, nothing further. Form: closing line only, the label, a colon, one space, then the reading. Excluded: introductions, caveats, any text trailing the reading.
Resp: 4:26
